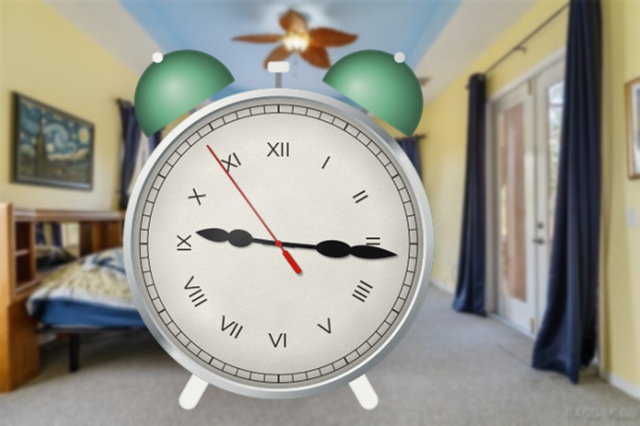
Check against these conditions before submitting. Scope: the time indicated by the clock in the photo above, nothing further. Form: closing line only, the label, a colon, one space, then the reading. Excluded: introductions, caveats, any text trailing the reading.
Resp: 9:15:54
